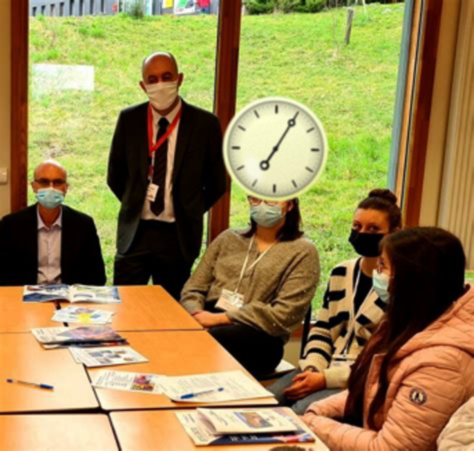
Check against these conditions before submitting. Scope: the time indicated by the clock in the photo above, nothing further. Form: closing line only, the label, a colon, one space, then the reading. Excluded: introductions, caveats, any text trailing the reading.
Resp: 7:05
